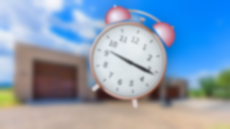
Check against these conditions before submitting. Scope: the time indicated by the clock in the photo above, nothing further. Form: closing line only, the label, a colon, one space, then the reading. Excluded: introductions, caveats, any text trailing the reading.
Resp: 9:16
